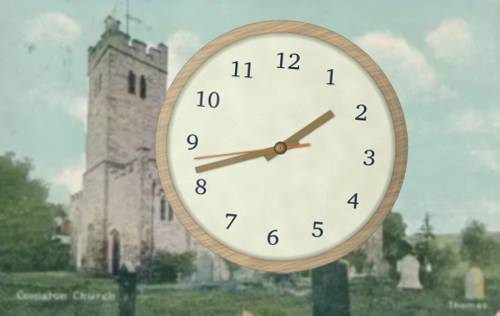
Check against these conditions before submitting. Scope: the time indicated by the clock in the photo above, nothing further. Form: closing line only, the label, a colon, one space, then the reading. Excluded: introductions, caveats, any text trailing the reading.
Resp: 1:41:43
